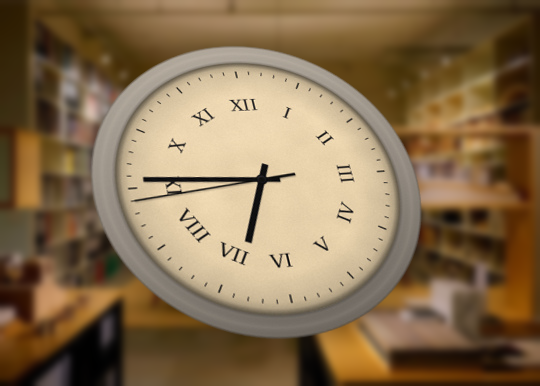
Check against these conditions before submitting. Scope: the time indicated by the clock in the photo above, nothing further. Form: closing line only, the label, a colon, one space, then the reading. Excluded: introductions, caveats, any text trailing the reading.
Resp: 6:45:44
